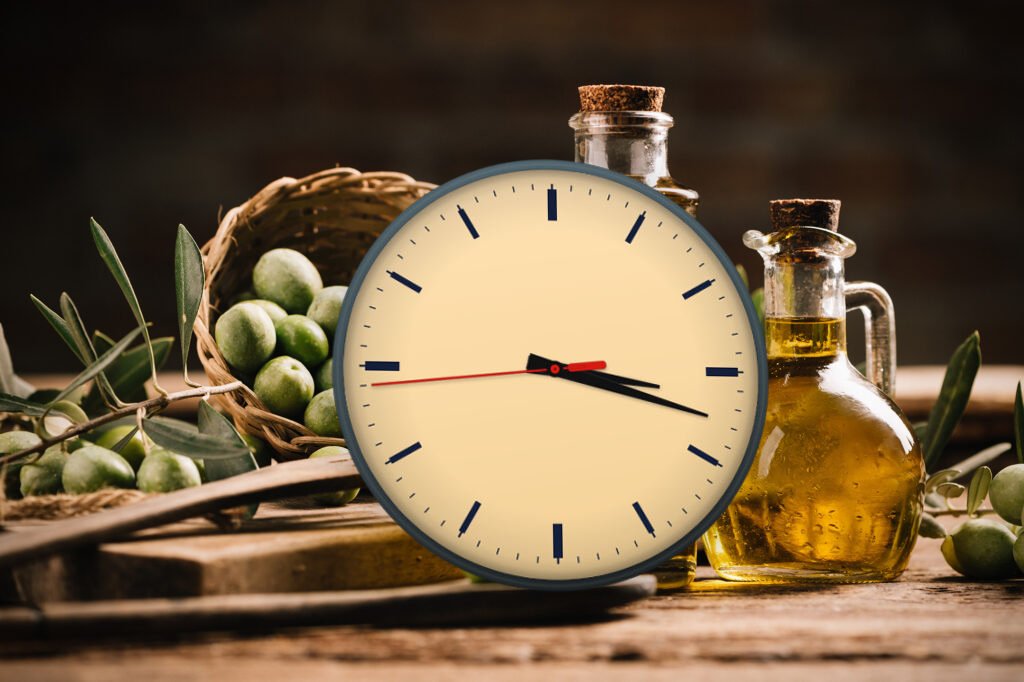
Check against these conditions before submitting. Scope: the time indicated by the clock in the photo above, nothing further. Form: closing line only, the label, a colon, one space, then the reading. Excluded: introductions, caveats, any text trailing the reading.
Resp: 3:17:44
